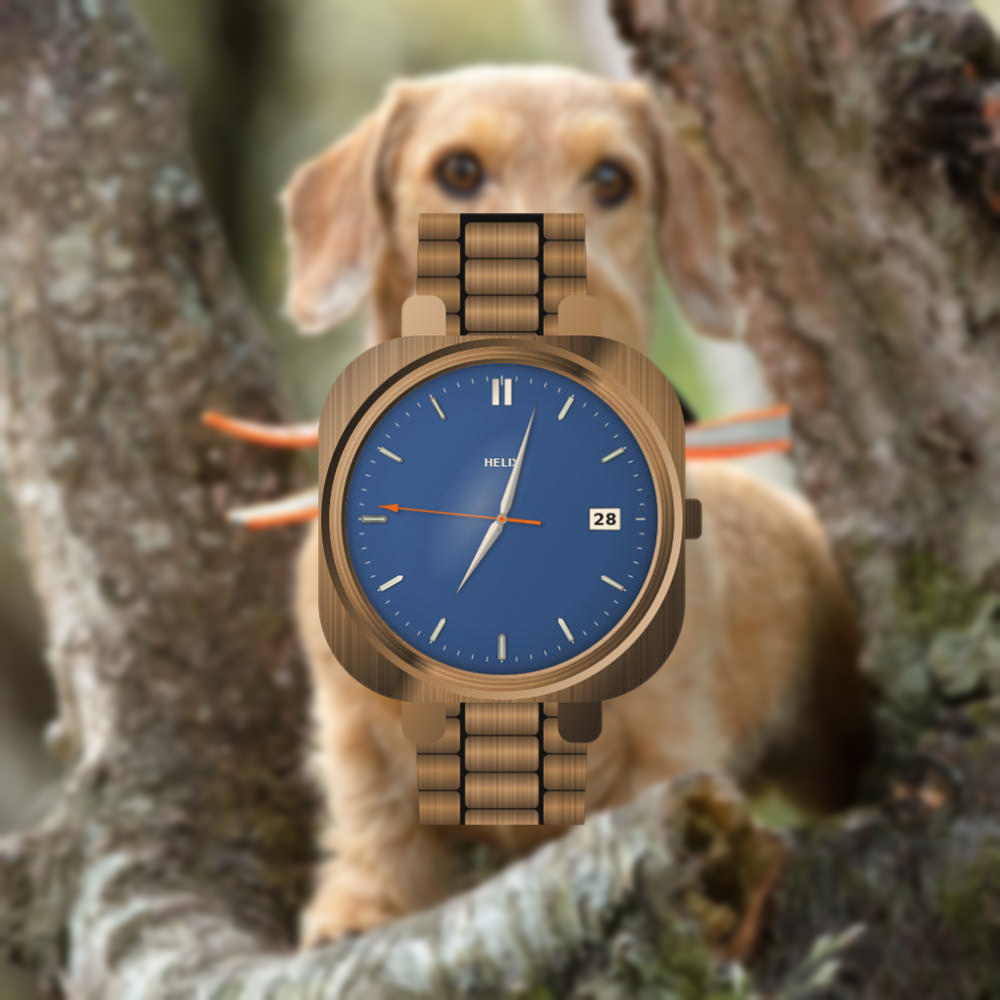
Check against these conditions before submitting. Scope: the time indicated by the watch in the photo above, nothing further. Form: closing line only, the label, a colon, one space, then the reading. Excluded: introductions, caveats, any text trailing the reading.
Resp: 7:02:46
